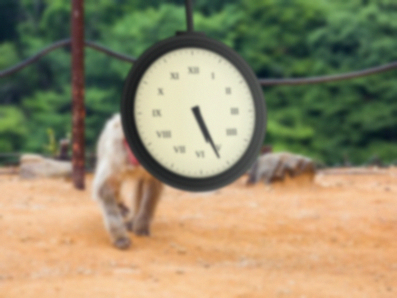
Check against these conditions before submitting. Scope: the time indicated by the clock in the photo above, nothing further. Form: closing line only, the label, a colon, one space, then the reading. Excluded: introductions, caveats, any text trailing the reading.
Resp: 5:26
